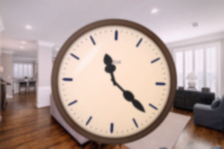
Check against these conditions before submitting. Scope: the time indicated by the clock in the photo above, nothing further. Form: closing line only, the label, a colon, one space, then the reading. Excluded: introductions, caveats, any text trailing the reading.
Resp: 11:22
